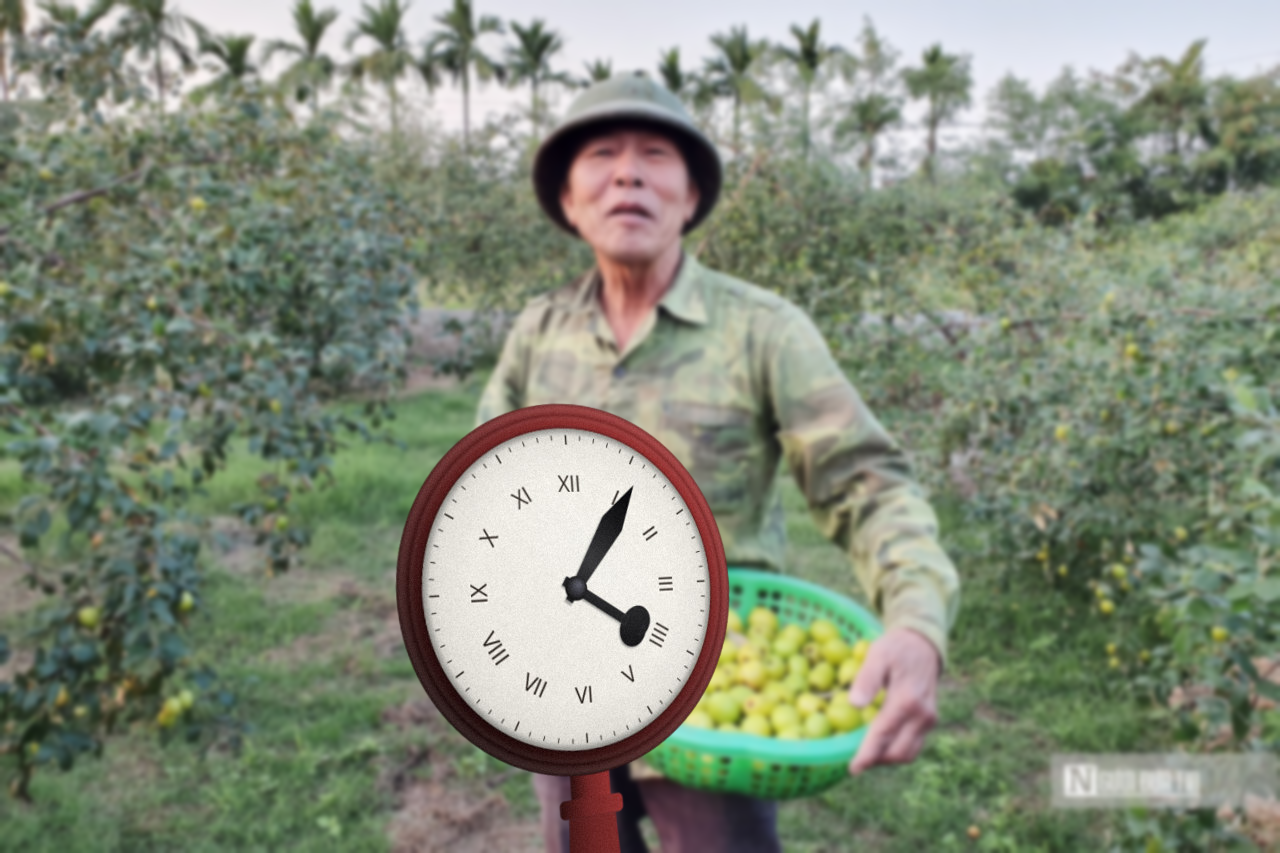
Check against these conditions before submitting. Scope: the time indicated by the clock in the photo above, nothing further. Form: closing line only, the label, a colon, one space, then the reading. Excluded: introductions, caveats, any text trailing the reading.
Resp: 4:06
